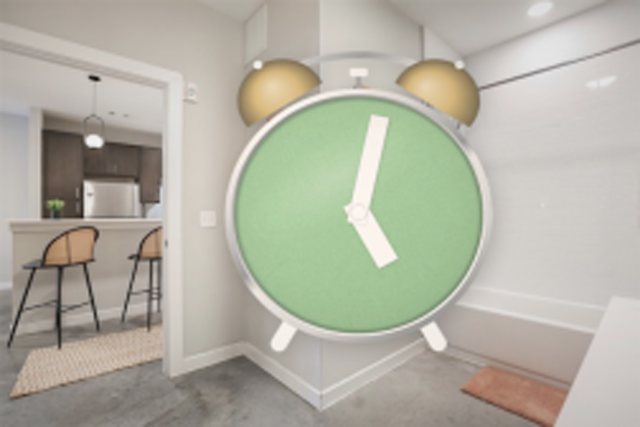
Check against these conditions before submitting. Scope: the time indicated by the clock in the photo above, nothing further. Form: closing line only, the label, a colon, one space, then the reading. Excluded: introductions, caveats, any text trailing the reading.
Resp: 5:02
